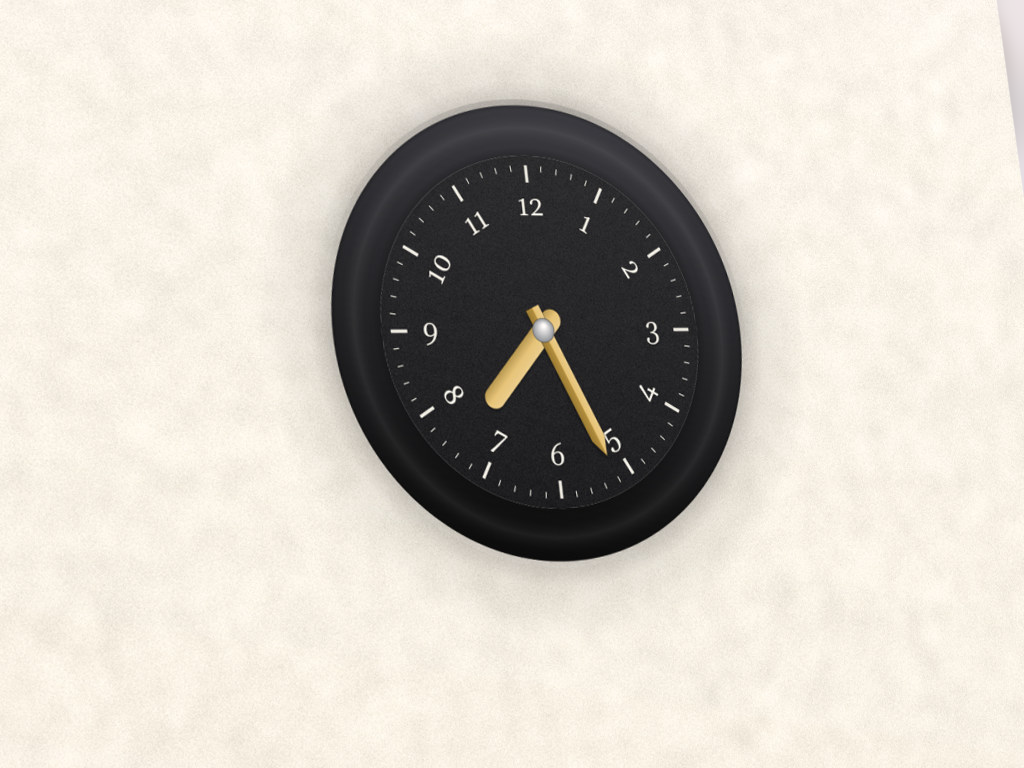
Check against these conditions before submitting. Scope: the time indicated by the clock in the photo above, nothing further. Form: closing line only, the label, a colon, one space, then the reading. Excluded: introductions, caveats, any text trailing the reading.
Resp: 7:26
